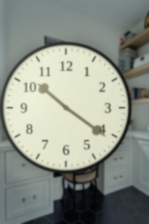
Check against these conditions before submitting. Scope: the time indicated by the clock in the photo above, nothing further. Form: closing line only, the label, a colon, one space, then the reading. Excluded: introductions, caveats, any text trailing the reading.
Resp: 10:21
